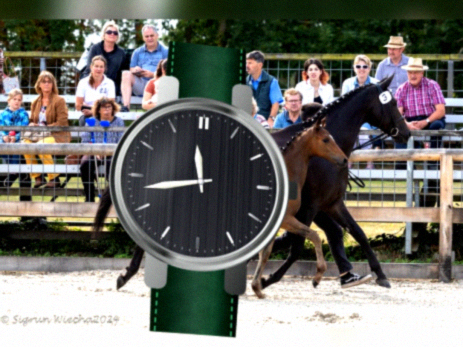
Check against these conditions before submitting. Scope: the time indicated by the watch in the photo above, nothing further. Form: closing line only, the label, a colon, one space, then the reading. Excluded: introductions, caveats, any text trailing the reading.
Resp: 11:43
